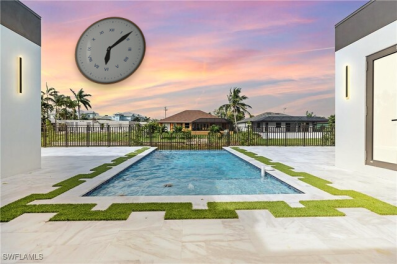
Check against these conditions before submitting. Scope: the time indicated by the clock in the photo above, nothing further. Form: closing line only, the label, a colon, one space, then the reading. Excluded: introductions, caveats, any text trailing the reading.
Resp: 6:08
